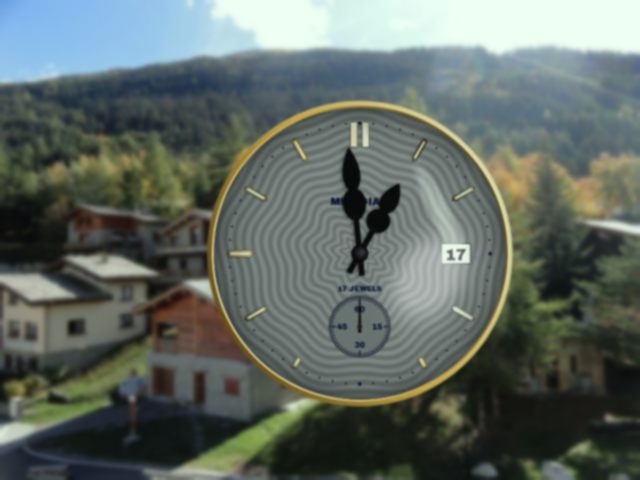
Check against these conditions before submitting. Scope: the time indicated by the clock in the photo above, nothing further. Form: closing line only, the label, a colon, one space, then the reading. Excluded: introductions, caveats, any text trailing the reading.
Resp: 12:59
